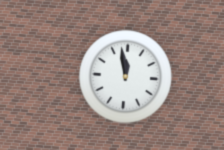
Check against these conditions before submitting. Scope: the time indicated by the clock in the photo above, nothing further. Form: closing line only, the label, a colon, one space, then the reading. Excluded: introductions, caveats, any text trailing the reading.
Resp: 11:58
